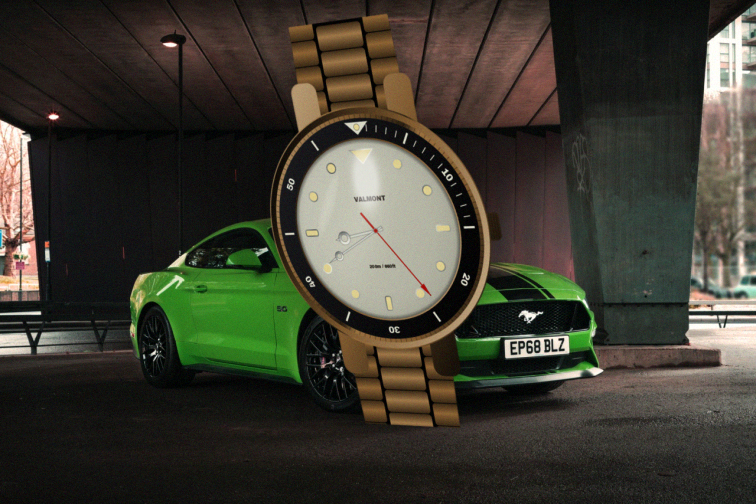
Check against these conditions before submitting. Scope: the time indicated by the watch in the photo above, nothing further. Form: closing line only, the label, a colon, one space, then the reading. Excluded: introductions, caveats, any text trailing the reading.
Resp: 8:40:24
